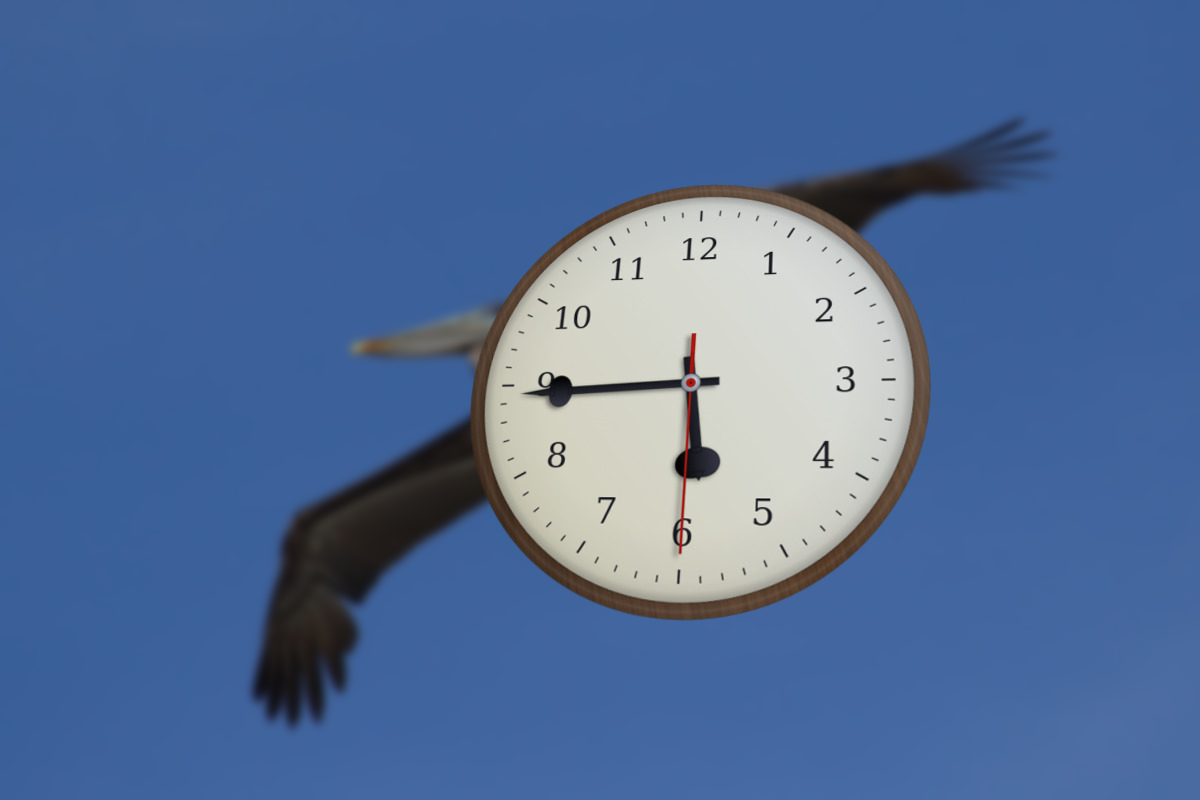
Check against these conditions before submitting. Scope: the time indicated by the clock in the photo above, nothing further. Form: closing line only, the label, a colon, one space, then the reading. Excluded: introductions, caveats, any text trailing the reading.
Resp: 5:44:30
